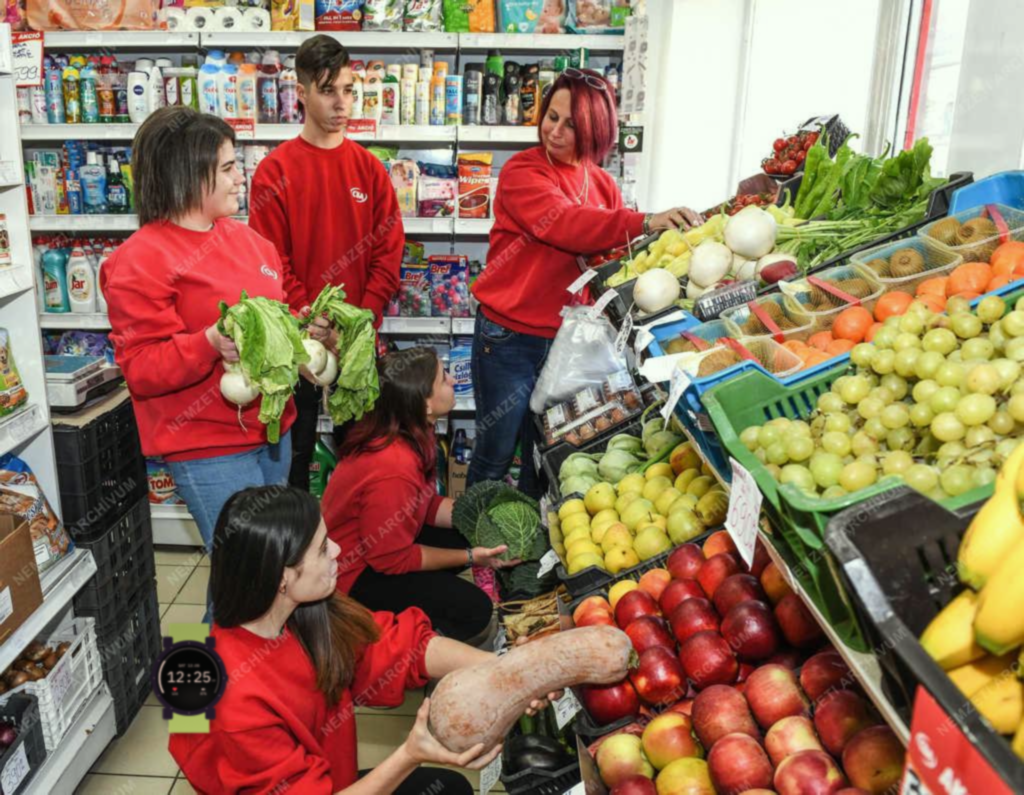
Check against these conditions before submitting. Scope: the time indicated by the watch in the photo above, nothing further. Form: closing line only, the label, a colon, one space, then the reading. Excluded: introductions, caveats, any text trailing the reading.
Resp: 12:25
